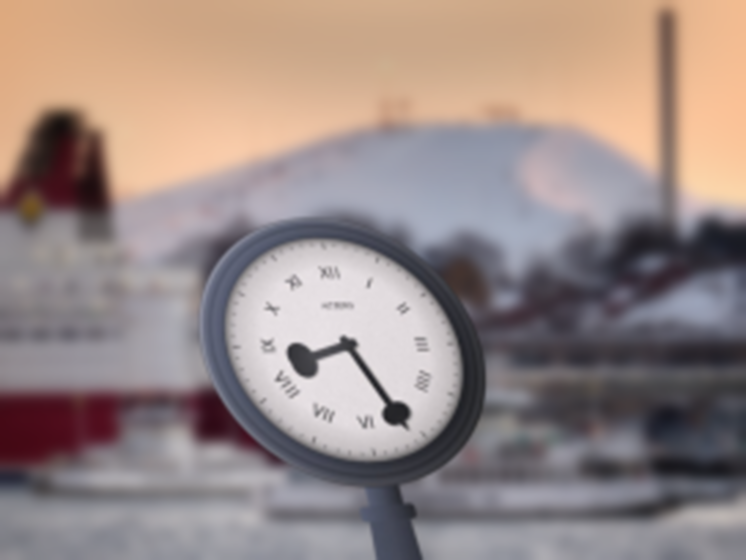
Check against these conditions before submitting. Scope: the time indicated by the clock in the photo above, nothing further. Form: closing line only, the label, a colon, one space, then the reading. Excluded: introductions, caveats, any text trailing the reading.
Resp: 8:26
